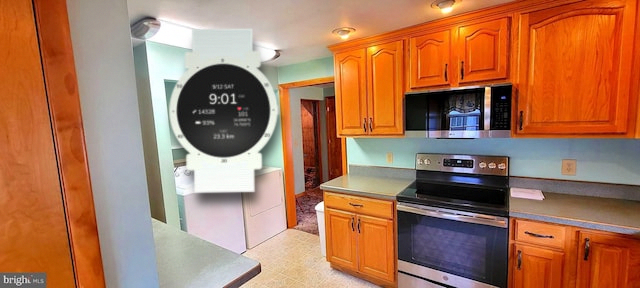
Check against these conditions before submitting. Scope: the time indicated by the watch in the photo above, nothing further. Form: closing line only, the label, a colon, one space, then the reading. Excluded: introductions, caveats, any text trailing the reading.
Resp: 9:01
